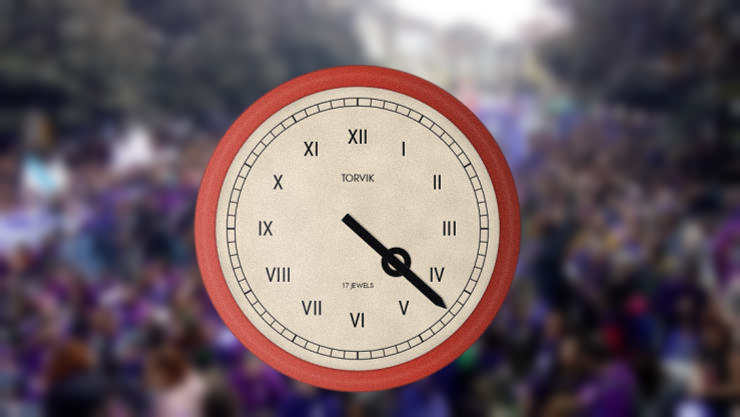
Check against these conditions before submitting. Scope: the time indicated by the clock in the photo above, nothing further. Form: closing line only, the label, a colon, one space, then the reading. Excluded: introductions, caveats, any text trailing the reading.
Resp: 4:22
